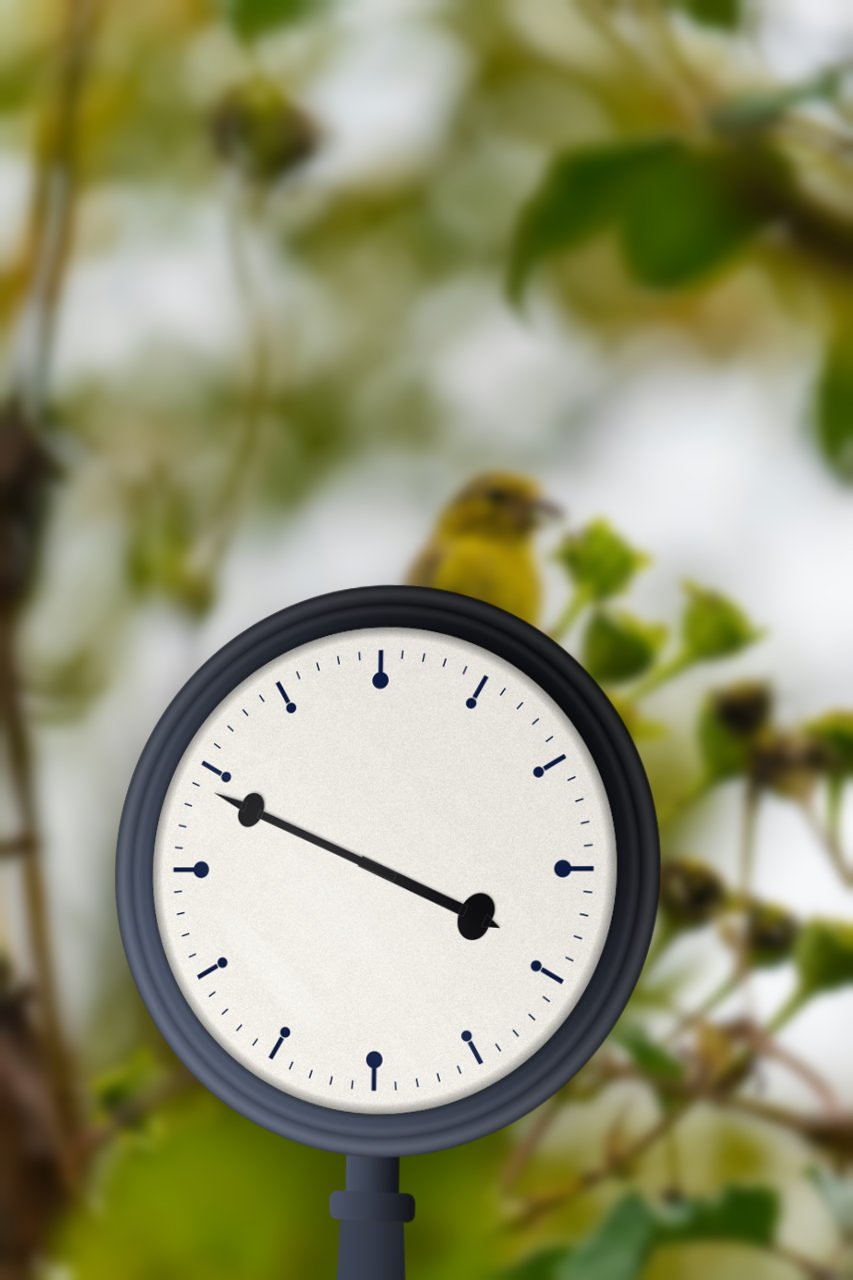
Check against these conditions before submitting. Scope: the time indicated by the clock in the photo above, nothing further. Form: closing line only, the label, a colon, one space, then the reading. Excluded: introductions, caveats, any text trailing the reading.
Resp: 3:49
